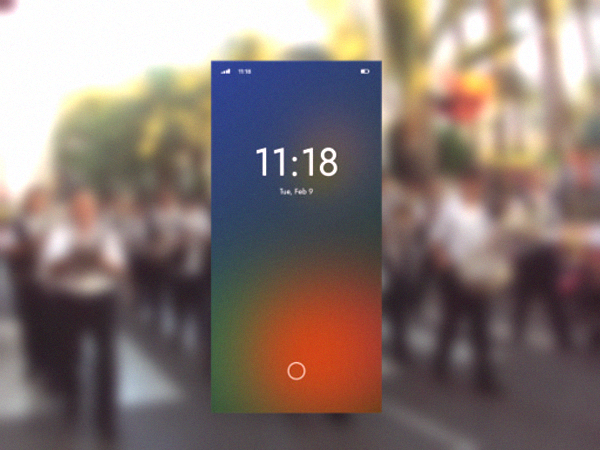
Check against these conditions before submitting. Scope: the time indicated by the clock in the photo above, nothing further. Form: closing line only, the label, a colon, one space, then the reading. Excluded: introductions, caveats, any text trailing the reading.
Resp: 11:18
